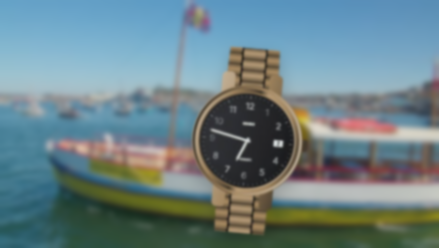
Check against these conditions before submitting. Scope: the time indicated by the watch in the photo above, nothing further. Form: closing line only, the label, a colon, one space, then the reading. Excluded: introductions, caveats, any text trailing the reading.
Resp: 6:47
